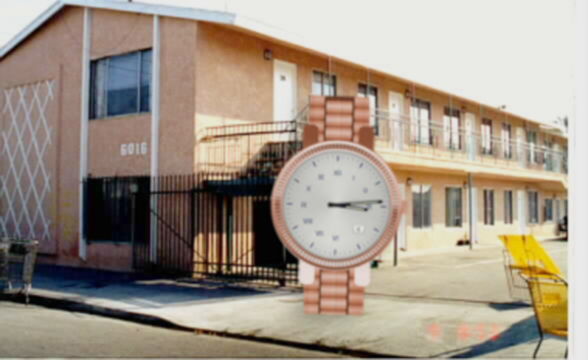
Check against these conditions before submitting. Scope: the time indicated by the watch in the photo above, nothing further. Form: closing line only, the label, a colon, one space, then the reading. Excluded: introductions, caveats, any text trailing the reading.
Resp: 3:14
